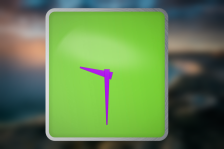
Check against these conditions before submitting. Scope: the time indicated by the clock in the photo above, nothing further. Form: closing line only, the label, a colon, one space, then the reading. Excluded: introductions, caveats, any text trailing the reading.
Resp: 9:30
